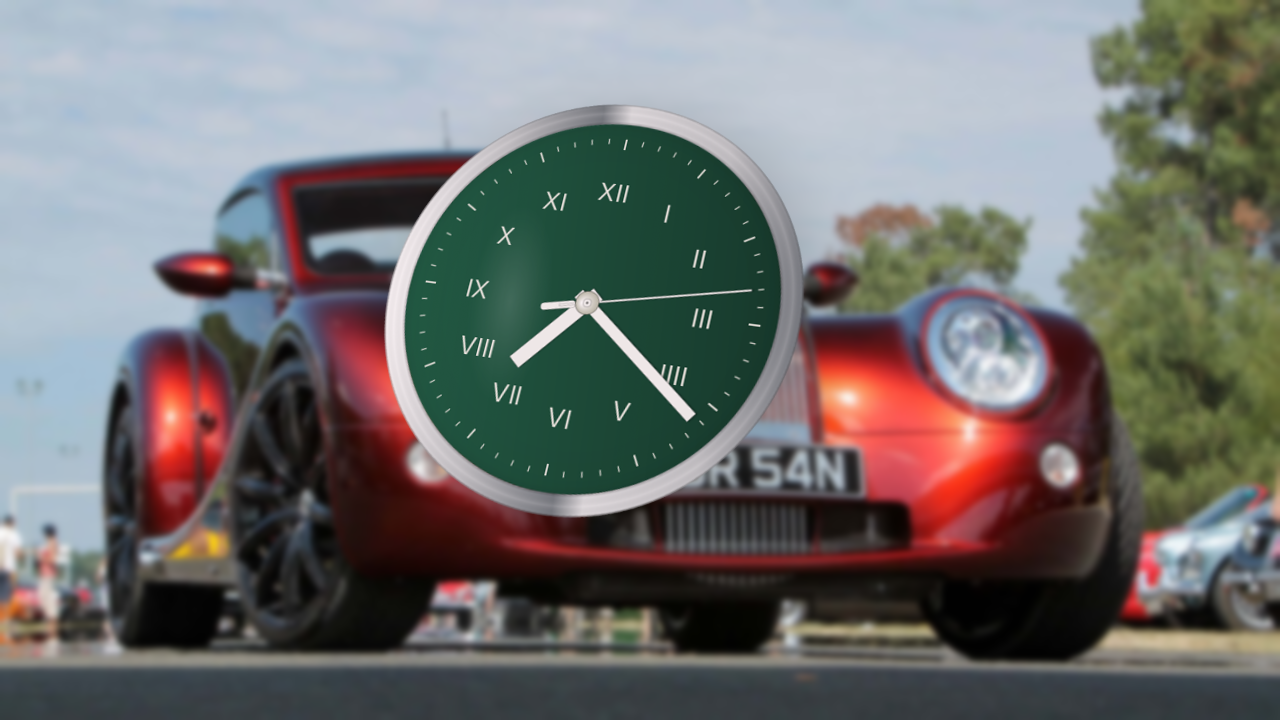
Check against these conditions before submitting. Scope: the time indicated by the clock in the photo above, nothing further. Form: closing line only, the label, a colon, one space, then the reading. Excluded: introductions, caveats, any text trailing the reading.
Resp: 7:21:13
